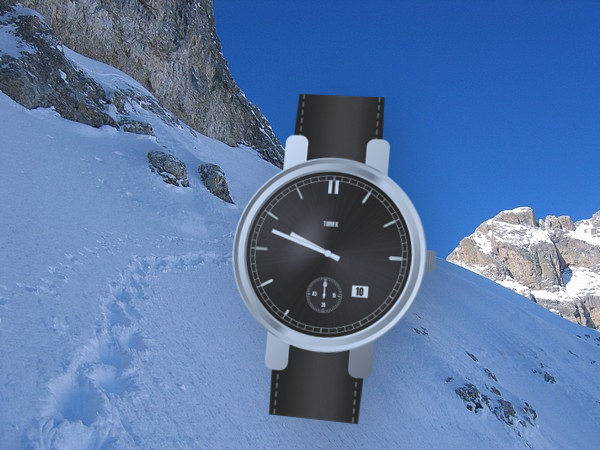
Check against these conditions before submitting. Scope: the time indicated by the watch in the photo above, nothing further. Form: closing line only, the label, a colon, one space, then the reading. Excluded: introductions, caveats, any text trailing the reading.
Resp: 9:48
